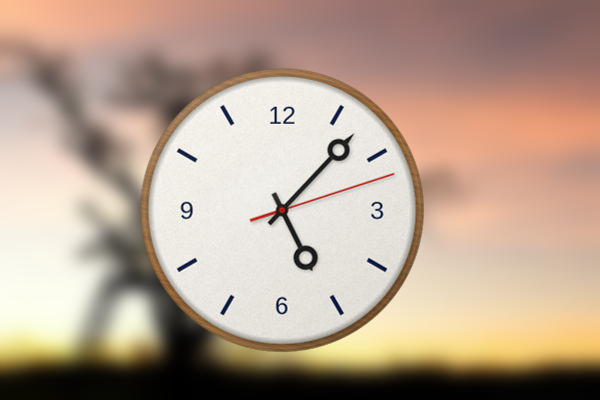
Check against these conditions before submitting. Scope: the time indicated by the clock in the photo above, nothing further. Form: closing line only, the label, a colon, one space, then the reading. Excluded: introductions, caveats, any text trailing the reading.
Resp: 5:07:12
